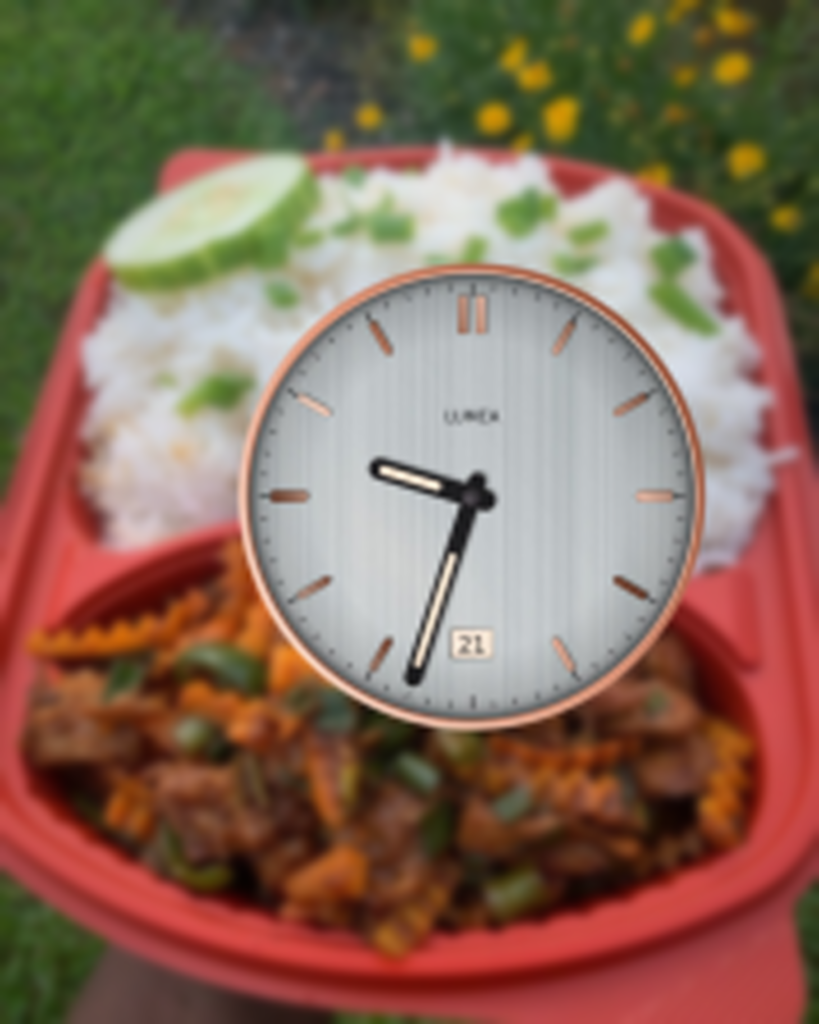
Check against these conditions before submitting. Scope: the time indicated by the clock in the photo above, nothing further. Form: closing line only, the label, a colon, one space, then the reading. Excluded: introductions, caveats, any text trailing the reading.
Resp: 9:33
